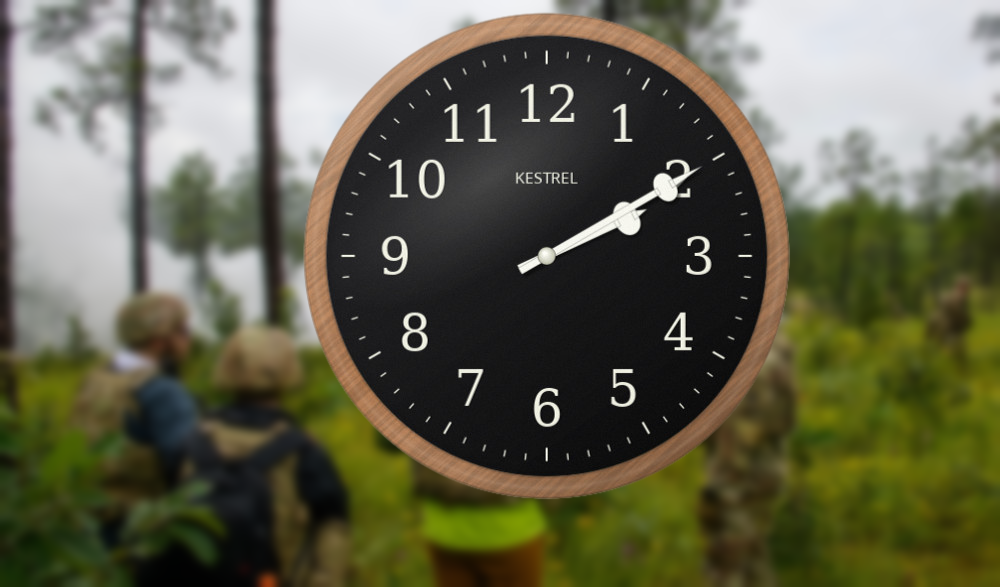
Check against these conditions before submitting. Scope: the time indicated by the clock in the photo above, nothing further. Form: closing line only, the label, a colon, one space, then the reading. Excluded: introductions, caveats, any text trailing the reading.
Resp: 2:10
